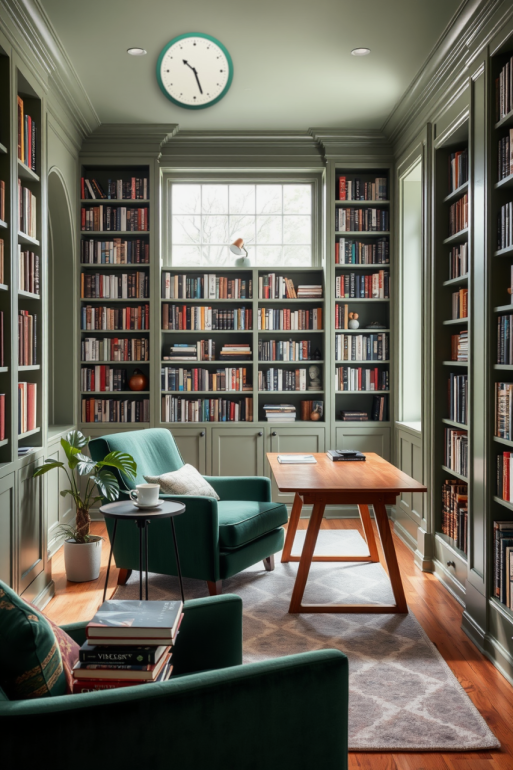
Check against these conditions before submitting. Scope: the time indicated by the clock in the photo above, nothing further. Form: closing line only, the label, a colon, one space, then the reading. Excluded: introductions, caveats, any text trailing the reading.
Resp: 10:27
